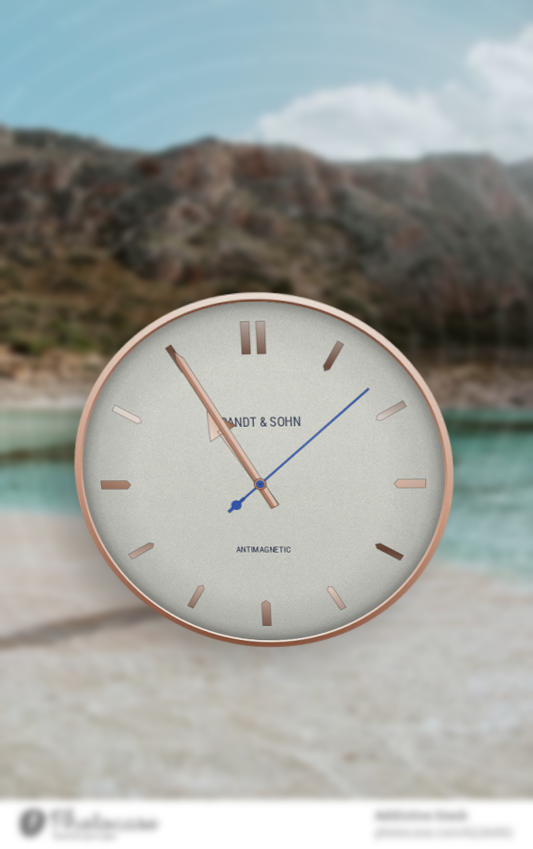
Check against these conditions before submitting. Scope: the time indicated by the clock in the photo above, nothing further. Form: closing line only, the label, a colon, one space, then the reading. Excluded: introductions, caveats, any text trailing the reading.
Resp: 10:55:08
